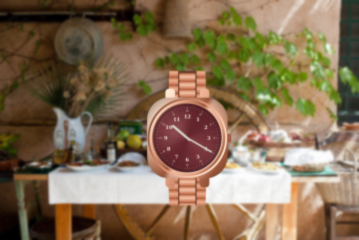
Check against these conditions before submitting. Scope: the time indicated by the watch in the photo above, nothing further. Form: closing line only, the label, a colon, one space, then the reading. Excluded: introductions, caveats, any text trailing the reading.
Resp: 10:20
